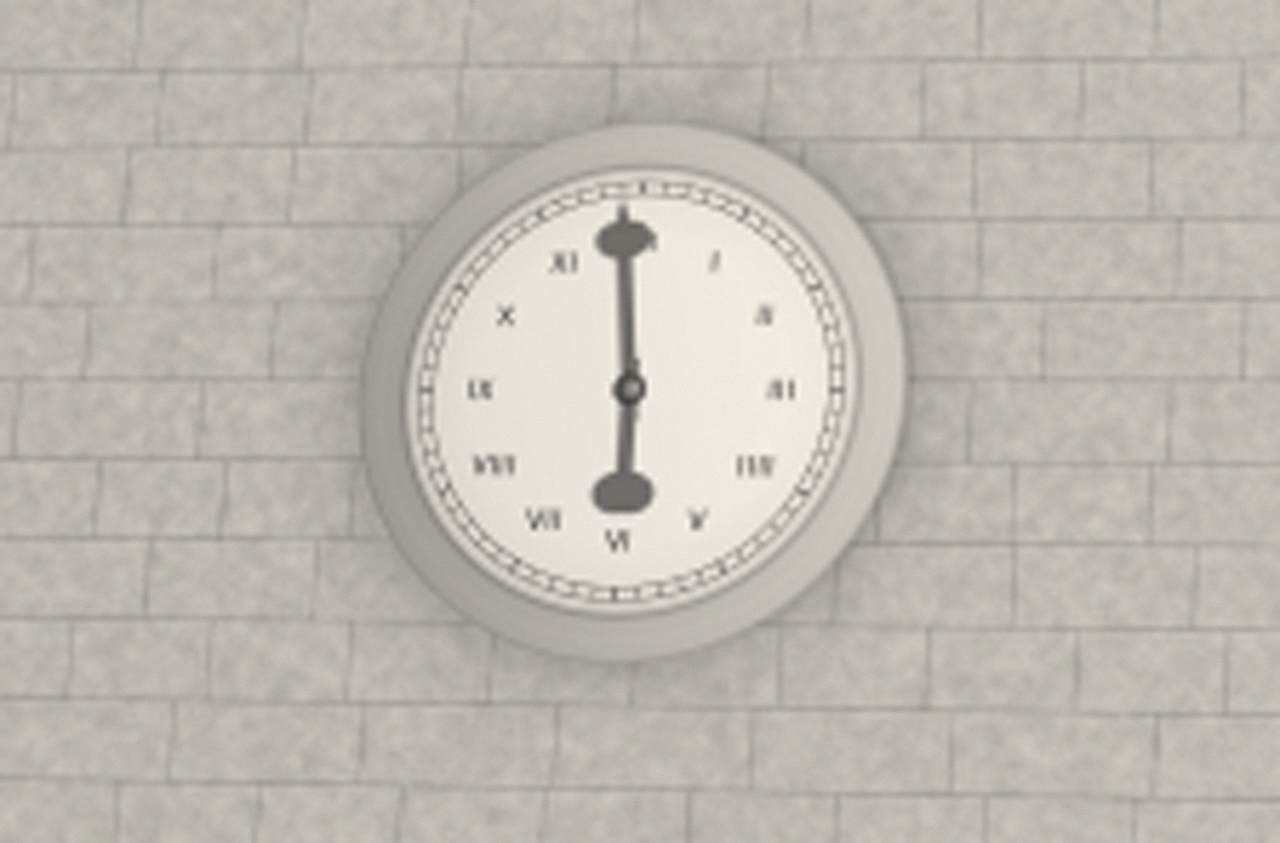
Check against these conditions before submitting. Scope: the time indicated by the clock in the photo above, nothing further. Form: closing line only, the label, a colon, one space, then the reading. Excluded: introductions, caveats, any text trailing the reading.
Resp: 5:59
